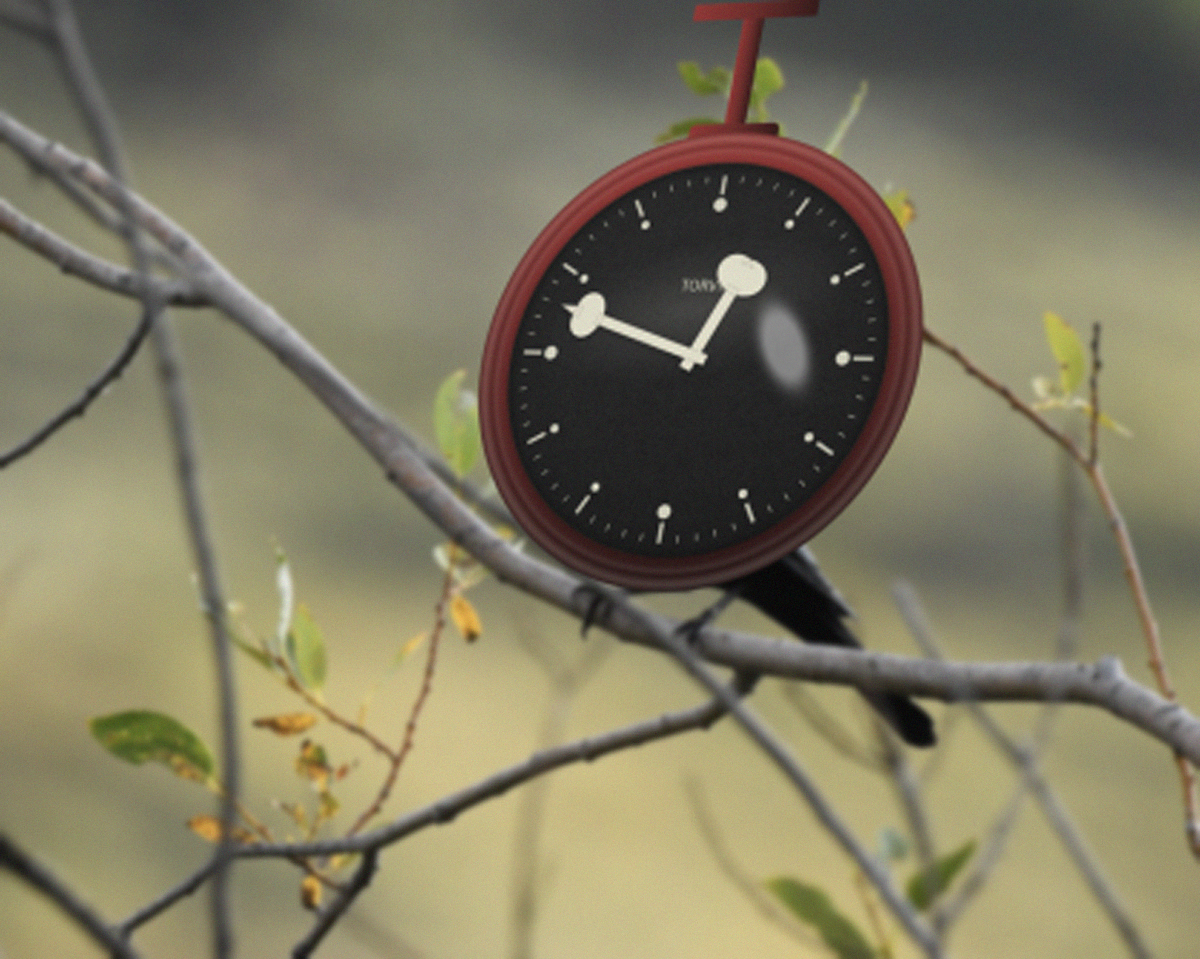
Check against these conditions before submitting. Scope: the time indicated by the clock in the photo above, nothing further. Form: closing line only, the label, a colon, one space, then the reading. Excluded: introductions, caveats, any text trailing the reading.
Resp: 12:48
